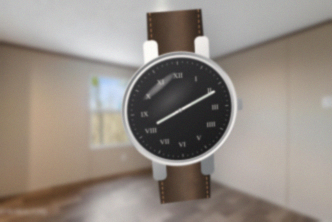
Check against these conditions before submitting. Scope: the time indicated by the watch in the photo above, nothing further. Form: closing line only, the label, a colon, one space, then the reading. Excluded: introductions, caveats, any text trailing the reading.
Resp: 8:11
